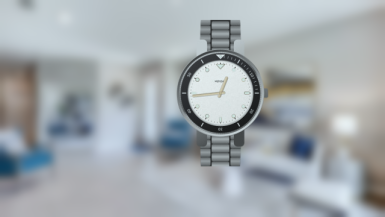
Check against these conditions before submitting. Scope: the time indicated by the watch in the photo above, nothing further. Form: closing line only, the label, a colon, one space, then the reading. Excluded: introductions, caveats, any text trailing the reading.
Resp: 12:44
